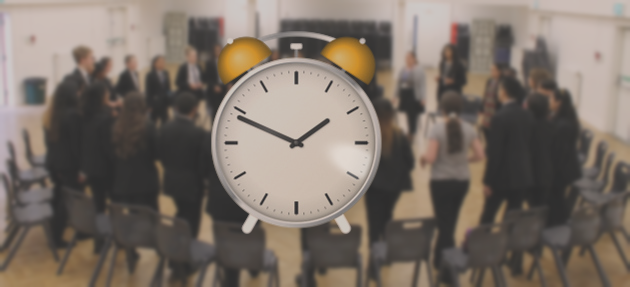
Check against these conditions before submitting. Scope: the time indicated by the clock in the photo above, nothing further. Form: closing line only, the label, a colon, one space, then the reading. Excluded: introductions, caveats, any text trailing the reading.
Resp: 1:49
